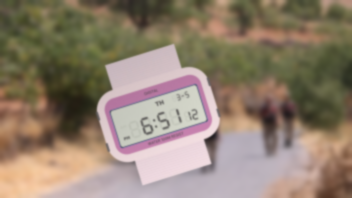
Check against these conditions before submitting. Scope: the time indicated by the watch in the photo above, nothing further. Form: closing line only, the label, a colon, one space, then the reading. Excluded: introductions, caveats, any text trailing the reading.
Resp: 6:51:12
